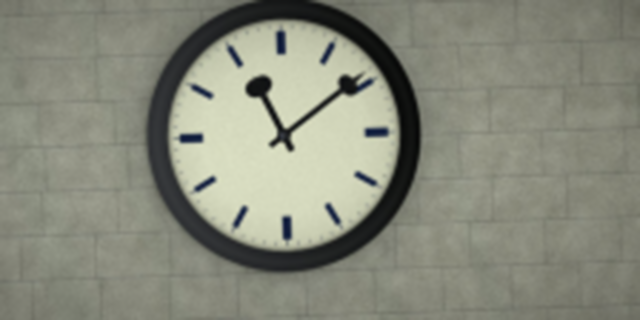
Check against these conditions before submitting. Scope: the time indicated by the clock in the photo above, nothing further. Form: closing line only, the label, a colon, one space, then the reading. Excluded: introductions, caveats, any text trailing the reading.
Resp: 11:09
